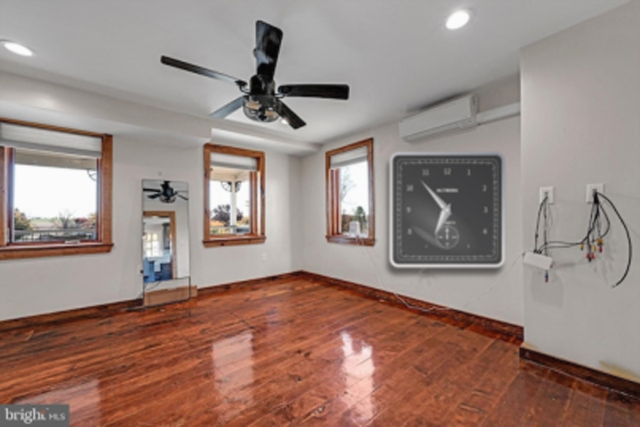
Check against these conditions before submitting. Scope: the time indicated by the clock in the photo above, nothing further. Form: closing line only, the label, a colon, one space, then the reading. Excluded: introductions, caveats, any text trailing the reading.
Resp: 6:53
